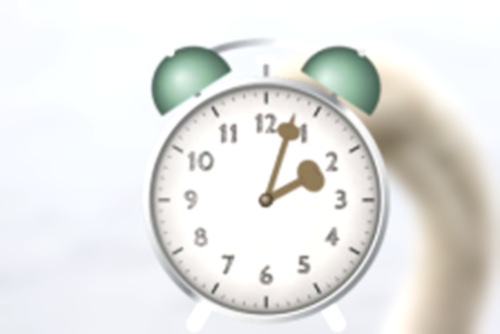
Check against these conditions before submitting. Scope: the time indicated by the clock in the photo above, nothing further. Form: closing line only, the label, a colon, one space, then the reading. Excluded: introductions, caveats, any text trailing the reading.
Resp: 2:03
